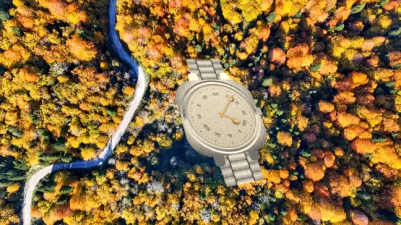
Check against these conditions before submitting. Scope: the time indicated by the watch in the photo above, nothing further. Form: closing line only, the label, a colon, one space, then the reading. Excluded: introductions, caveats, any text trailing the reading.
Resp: 4:07
